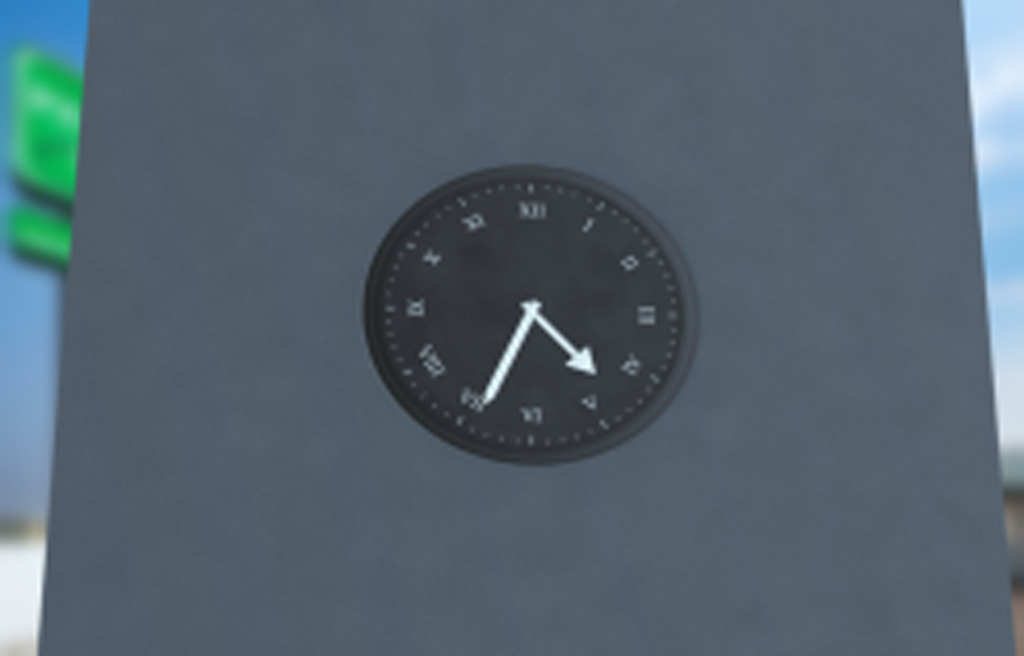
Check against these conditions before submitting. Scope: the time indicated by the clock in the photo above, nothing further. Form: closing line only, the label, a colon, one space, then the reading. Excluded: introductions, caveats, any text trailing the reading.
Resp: 4:34
